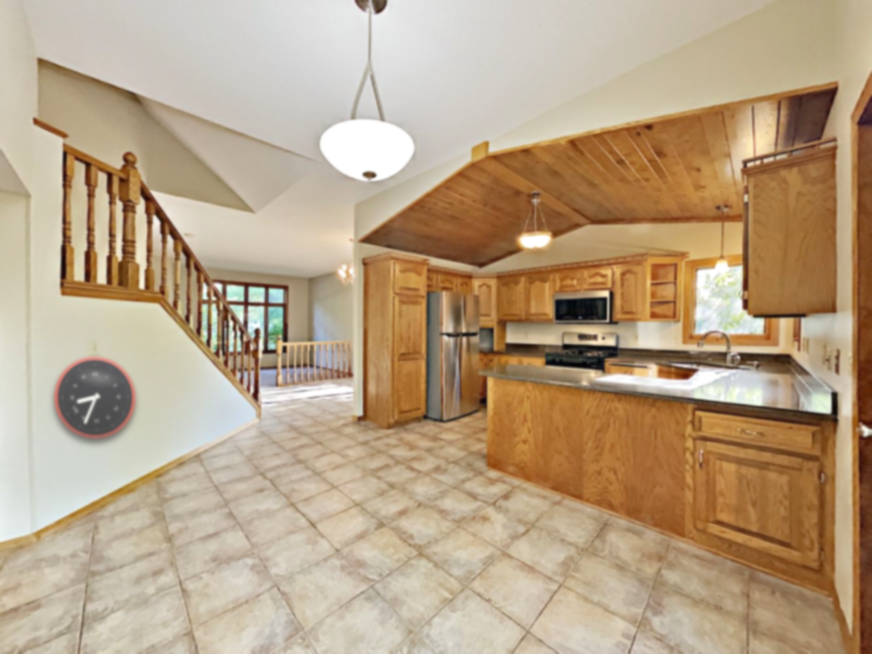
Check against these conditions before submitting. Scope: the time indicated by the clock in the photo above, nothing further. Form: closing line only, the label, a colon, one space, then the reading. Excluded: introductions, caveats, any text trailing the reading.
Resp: 8:34
